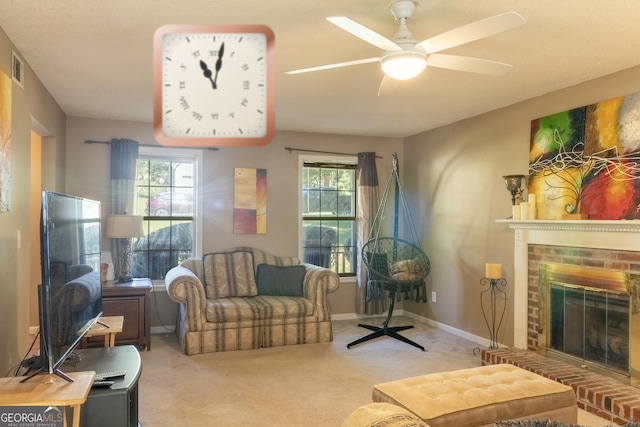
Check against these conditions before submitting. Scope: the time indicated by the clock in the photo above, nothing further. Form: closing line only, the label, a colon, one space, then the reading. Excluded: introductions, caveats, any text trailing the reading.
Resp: 11:02
